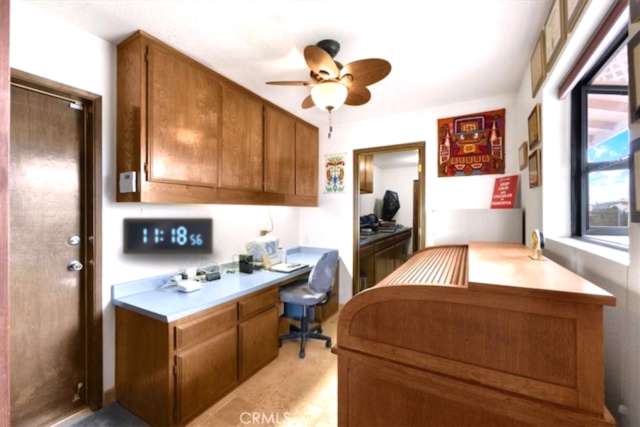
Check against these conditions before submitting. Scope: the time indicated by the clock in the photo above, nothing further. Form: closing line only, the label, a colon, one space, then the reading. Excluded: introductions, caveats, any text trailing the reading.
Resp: 11:18
